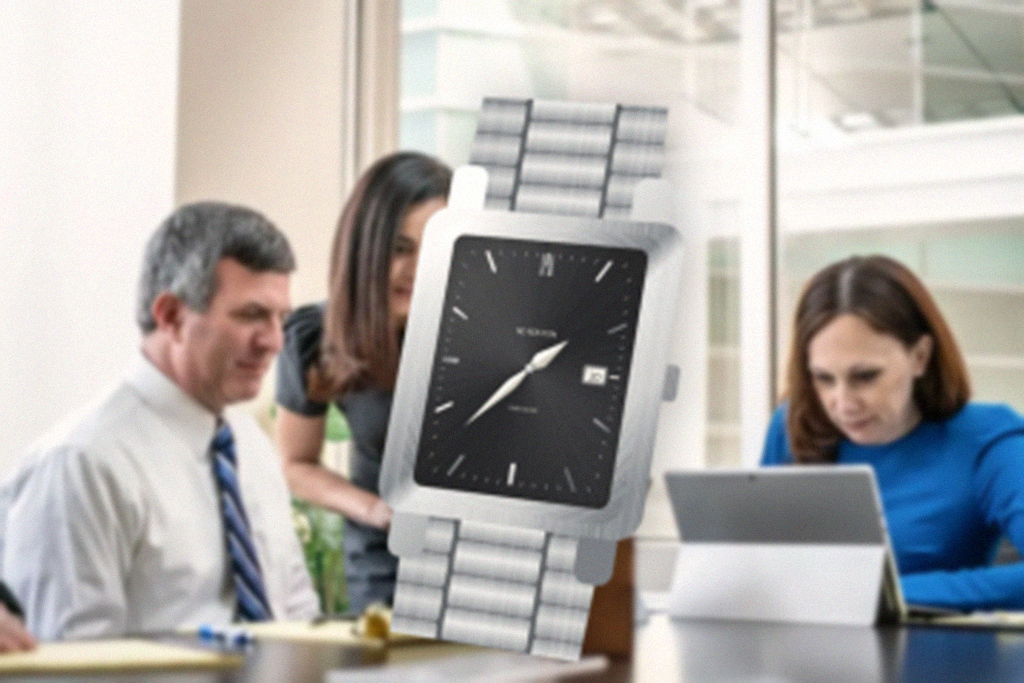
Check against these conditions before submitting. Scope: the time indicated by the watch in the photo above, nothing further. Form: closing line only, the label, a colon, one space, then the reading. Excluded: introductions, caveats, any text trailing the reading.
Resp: 1:37
